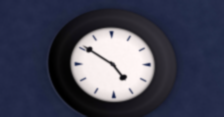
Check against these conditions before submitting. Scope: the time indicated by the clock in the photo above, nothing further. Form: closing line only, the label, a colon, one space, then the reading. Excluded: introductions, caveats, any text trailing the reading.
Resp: 4:51
